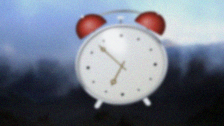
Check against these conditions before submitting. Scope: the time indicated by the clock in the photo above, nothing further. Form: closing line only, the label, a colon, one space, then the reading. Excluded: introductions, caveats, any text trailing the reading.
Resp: 6:53
